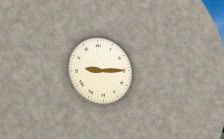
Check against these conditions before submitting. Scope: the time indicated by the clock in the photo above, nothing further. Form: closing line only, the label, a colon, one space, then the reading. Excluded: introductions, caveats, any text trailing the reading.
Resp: 9:15
